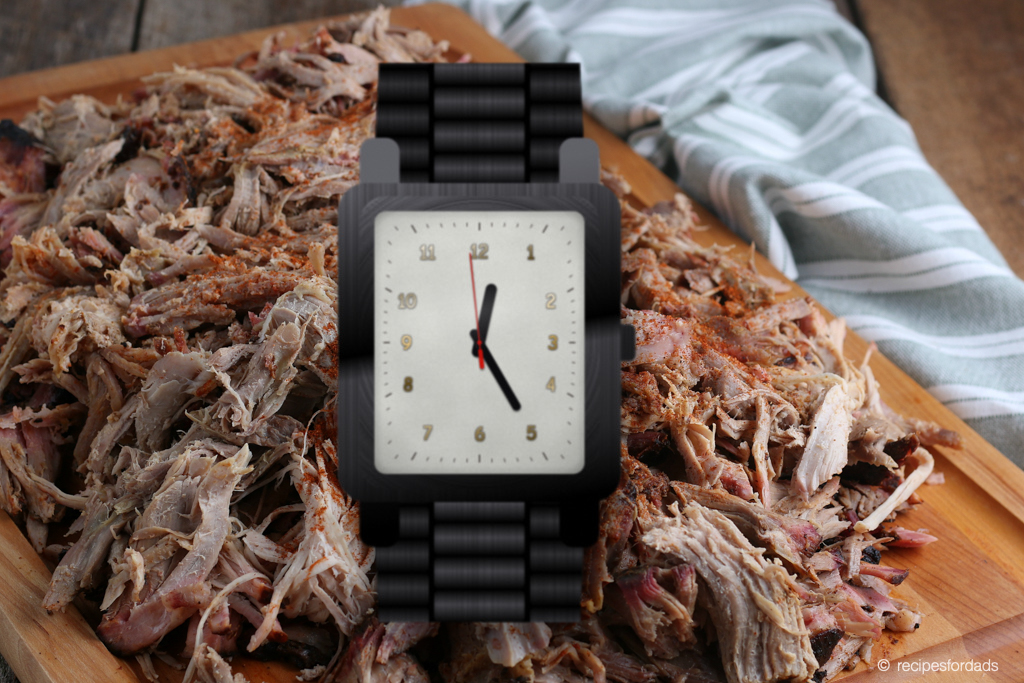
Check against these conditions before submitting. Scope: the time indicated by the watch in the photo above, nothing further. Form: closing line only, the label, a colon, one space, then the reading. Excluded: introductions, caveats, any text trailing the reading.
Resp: 12:24:59
